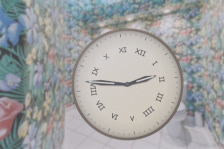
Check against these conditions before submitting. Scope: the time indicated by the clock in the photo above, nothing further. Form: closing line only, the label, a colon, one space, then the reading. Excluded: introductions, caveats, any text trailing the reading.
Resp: 1:42
